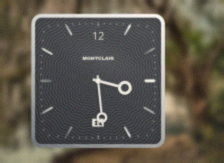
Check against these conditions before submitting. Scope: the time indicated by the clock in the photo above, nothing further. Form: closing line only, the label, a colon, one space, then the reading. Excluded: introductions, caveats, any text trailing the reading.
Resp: 3:29
